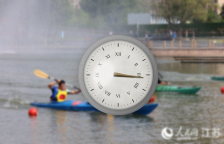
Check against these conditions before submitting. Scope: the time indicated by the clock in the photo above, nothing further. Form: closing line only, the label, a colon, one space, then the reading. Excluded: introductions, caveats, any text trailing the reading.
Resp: 3:16
